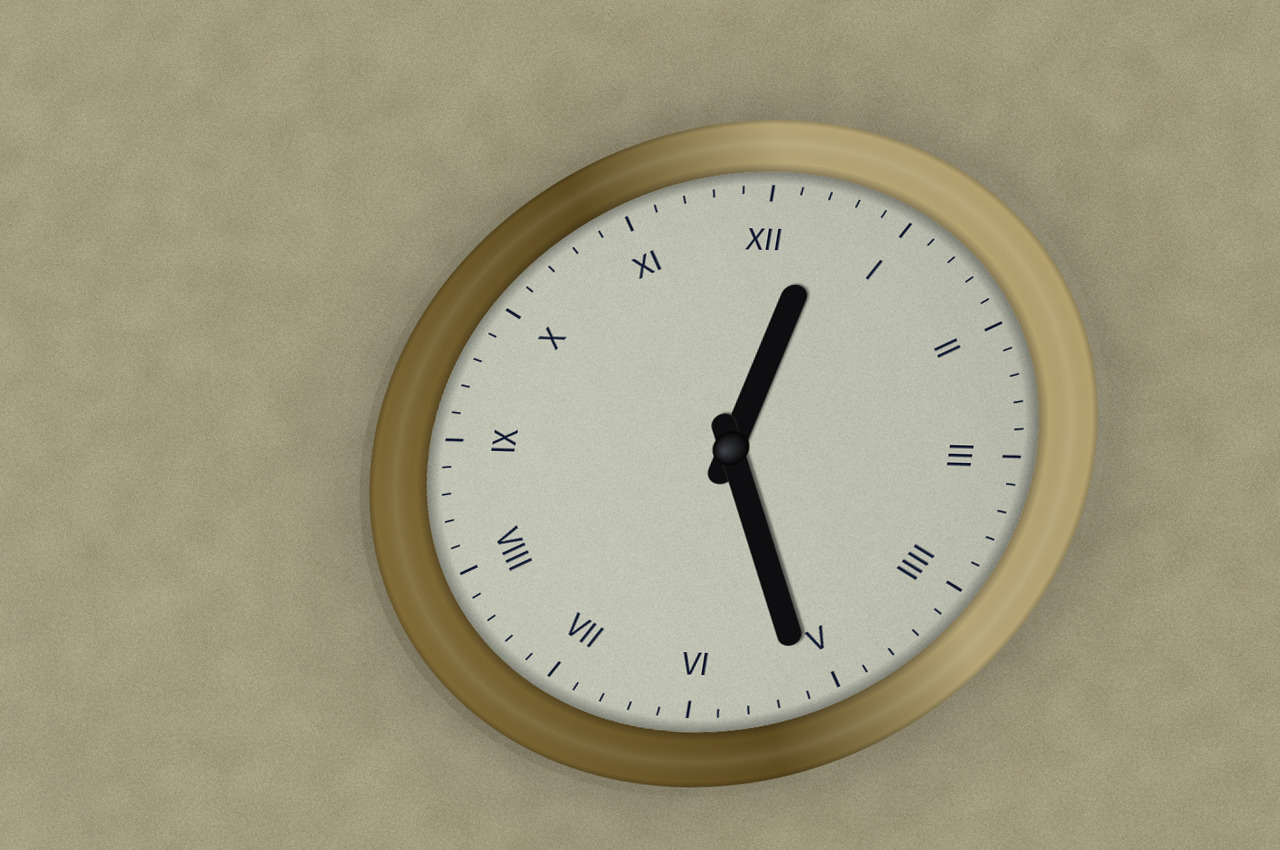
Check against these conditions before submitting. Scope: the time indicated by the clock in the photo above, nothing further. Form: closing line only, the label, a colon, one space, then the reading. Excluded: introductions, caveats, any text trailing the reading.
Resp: 12:26
